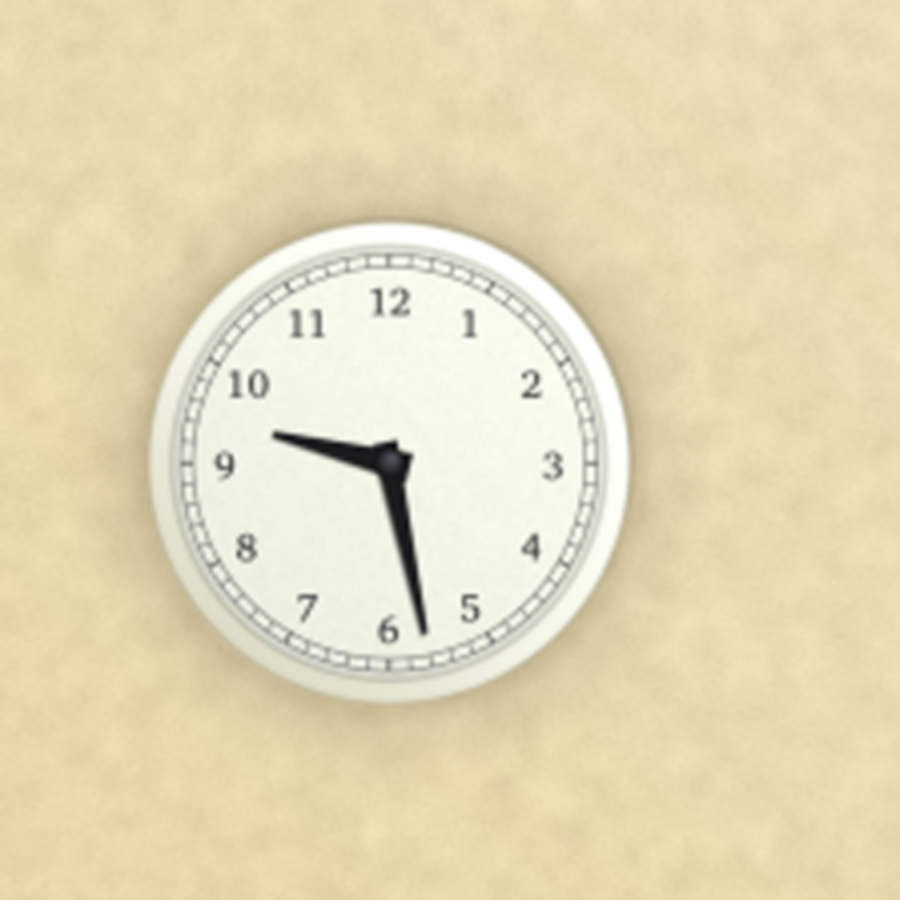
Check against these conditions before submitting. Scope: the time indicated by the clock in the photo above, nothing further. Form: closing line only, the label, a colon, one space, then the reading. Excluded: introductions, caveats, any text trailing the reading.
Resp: 9:28
